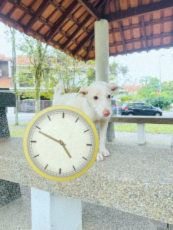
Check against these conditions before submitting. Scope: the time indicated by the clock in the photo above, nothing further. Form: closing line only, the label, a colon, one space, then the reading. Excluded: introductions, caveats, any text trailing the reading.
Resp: 4:49
